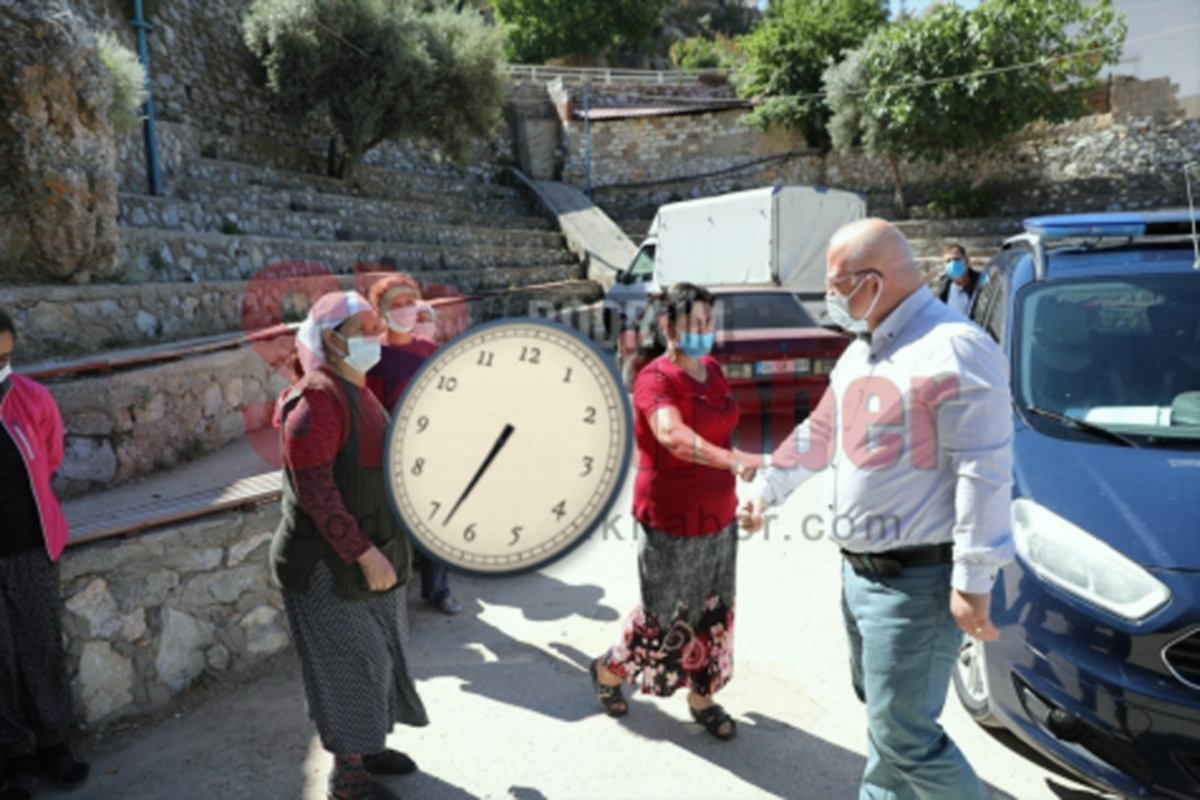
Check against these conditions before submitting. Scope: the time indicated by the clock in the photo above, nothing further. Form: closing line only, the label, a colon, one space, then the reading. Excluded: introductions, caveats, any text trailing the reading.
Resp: 6:33
